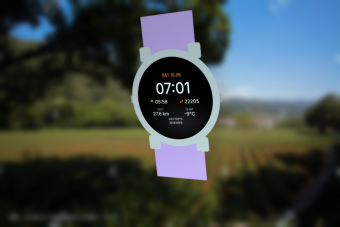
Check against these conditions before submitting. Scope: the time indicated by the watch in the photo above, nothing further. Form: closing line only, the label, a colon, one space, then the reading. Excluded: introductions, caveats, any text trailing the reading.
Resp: 7:01
